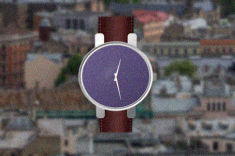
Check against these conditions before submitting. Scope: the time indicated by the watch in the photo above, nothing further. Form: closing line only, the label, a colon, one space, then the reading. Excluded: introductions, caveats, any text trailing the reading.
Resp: 12:28
